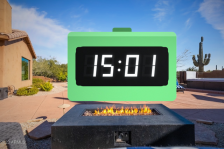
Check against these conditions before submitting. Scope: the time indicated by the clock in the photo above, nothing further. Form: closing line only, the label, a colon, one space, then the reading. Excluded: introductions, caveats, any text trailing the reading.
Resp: 15:01
